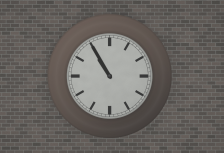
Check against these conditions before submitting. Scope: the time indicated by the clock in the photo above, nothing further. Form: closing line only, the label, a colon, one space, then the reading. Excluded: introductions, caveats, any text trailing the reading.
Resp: 10:55
